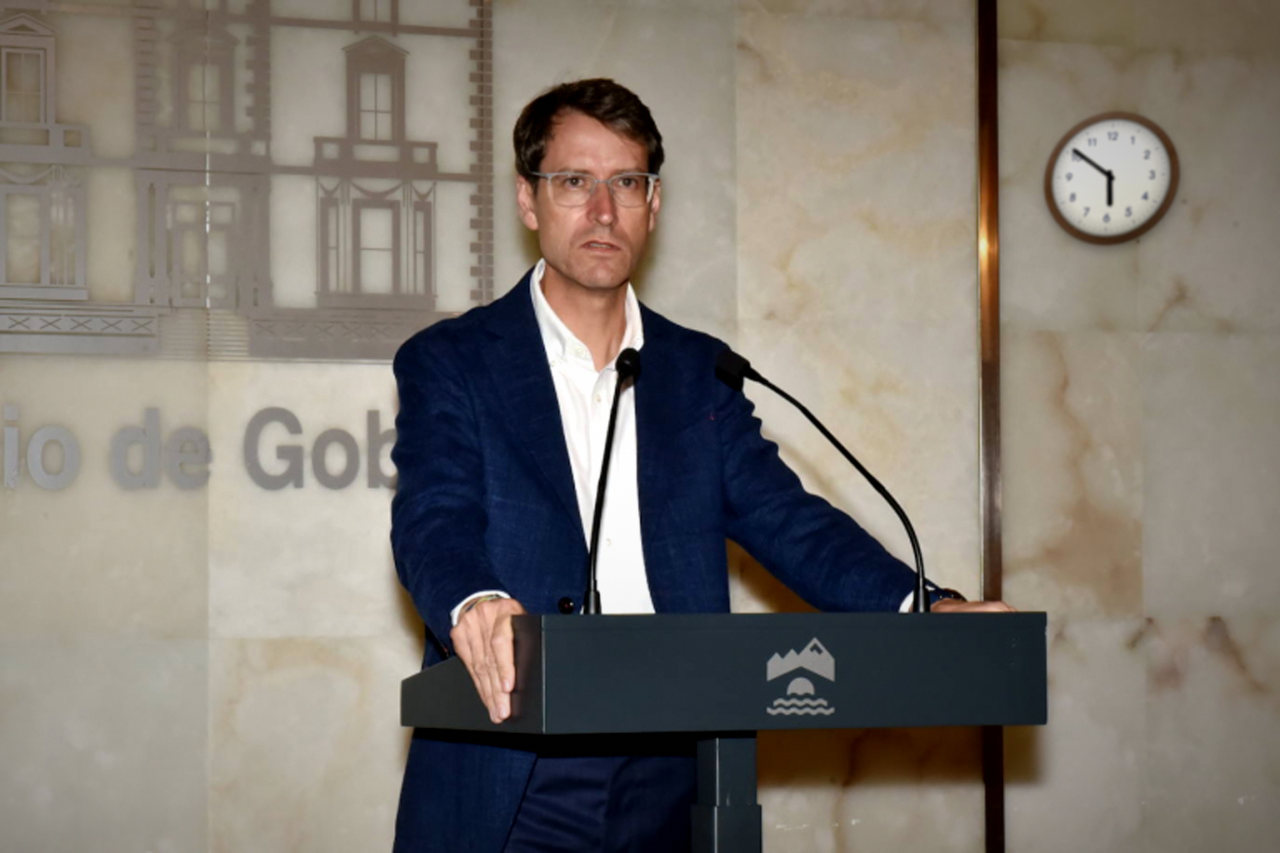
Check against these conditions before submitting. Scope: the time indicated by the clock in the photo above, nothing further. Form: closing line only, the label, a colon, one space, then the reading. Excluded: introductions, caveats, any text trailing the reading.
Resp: 5:51
